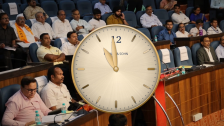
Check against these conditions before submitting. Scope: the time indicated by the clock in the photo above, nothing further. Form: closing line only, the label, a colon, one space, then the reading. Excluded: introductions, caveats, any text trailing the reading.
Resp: 10:59
